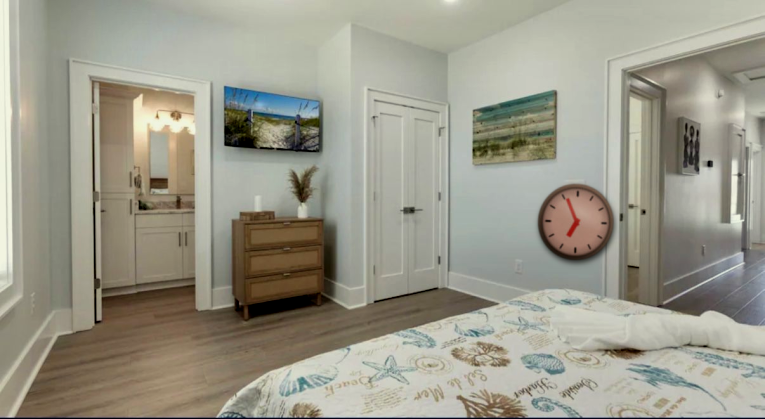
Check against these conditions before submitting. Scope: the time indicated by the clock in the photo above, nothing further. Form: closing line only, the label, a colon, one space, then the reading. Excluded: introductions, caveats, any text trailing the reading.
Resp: 6:56
